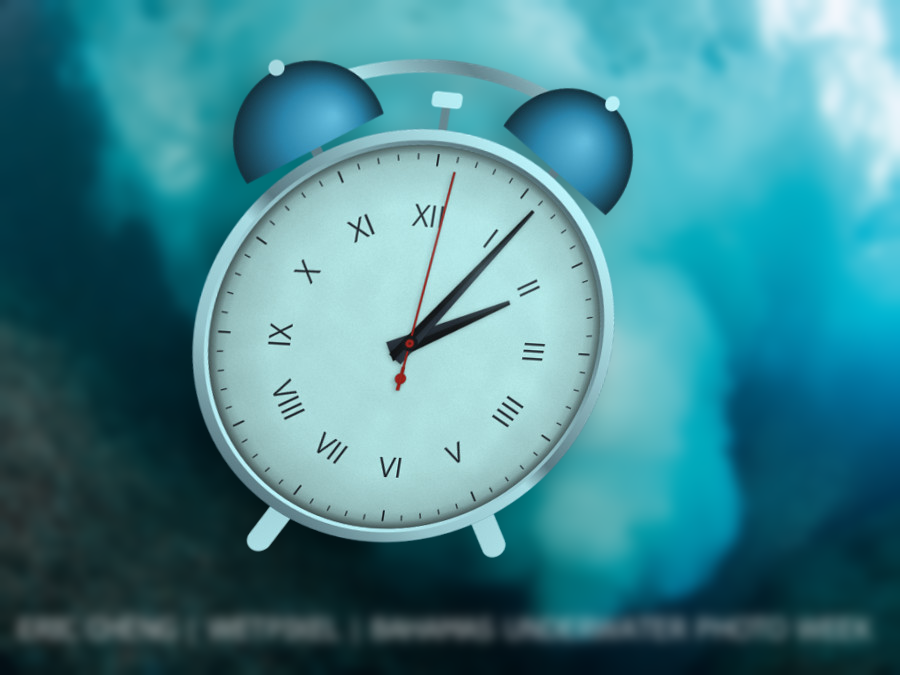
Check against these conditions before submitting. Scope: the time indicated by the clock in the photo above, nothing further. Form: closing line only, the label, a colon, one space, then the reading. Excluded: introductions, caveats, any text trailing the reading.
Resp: 2:06:01
